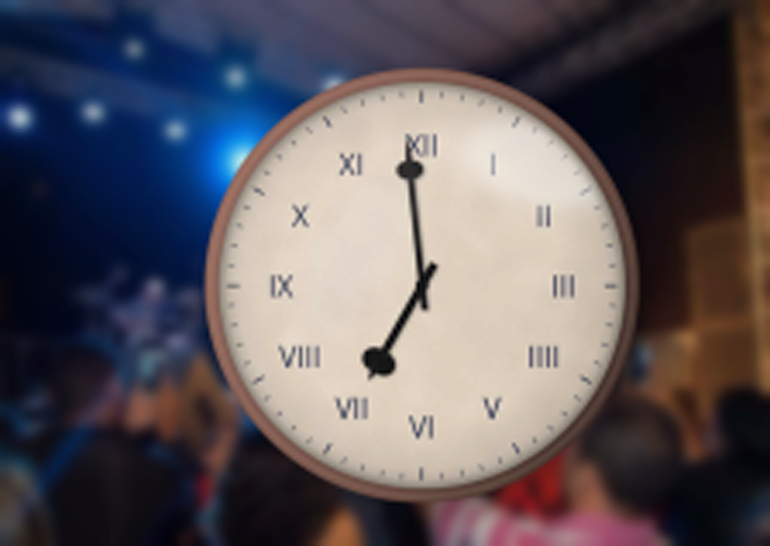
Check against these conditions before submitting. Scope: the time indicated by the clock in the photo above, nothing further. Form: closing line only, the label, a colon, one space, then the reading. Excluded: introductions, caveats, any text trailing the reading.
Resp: 6:59
